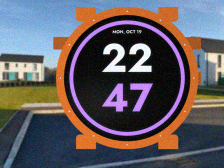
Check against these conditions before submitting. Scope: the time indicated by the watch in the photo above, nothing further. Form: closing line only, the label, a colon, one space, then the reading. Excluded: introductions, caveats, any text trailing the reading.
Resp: 22:47
